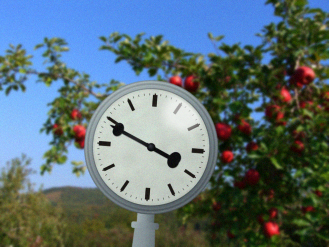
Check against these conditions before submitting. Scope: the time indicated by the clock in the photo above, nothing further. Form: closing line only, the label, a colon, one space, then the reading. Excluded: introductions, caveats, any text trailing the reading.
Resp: 3:49
